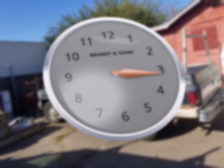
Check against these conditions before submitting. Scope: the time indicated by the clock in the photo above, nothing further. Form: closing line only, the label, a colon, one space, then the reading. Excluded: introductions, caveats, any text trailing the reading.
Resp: 3:16
